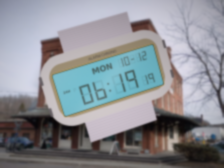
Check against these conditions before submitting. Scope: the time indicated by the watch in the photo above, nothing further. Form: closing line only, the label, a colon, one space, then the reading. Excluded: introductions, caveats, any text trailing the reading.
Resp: 6:19
